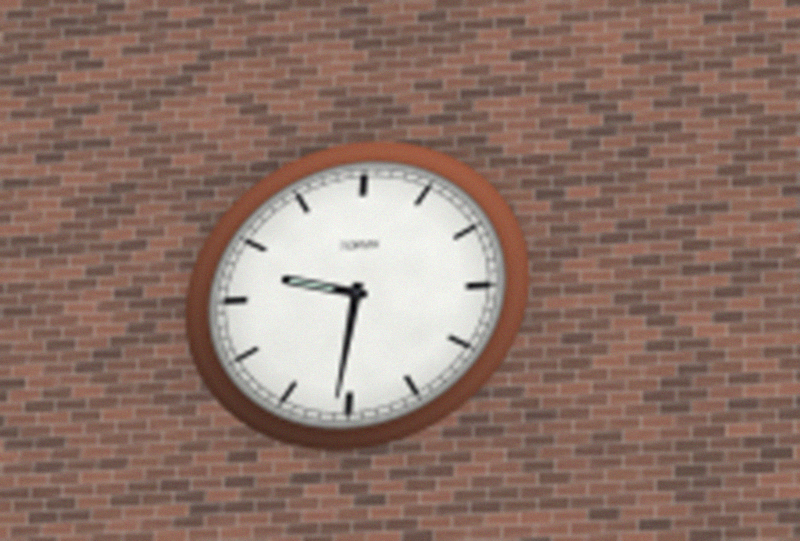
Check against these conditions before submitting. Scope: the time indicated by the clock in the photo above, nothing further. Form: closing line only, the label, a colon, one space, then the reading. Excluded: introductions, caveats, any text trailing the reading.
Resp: 9:31
